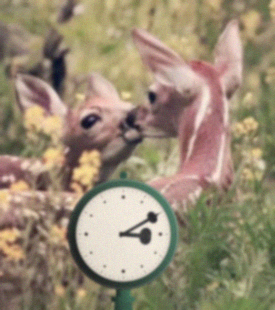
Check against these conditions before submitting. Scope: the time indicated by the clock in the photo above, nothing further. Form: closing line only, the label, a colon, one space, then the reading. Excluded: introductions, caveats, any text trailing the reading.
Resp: 3:10
